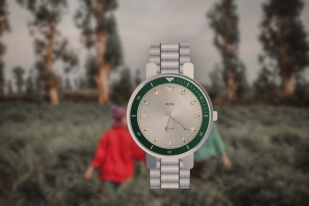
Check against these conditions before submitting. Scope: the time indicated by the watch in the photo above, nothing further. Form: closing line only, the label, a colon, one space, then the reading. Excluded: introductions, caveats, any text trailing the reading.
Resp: 6:21
